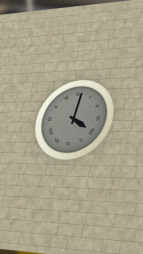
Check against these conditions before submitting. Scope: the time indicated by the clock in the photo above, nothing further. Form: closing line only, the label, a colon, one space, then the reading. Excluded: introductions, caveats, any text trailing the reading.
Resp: 4:01
